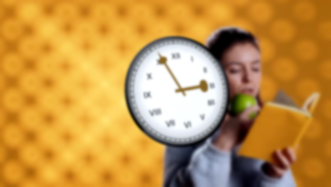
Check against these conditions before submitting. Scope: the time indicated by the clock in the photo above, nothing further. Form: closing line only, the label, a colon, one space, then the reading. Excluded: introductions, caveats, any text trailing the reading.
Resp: 2:56
